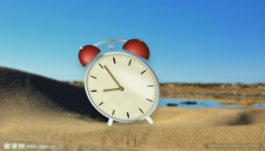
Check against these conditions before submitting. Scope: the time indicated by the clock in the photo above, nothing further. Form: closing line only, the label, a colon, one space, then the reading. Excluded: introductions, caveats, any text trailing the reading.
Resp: 8:56
